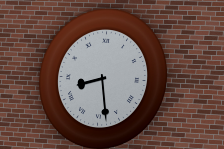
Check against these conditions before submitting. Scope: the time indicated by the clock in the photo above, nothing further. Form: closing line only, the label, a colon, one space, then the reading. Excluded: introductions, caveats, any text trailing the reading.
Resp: 8:28
